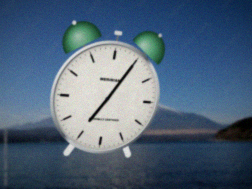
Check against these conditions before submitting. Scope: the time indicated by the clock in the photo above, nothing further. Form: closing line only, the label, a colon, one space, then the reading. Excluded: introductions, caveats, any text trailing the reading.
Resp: 7:05
